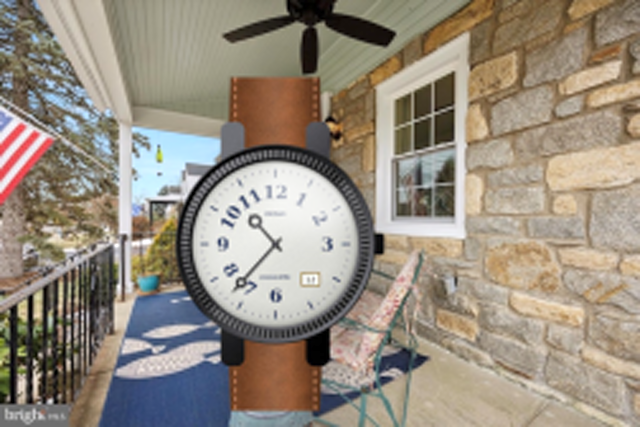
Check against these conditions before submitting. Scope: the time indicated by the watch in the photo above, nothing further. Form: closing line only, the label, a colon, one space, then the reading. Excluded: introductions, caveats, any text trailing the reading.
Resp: 10:37
